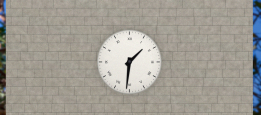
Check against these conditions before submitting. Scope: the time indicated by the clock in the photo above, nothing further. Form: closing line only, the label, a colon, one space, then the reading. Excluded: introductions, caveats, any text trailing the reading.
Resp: 1:31
